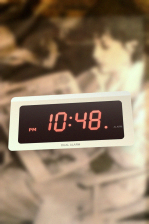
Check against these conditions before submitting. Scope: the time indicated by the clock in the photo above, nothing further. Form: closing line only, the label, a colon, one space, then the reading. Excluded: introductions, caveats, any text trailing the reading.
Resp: 10:48
